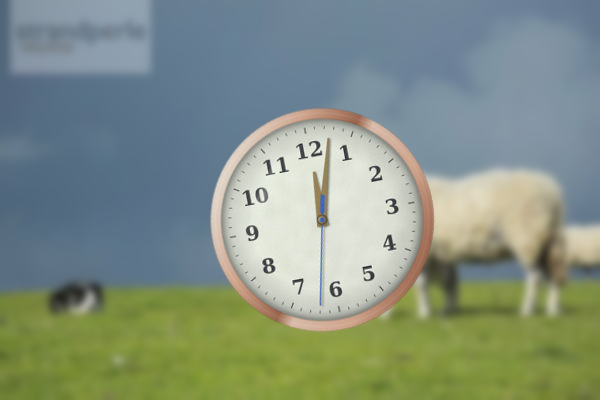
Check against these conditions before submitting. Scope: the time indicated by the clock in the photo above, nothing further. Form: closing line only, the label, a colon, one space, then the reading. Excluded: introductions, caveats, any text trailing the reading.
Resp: 12:02:32
